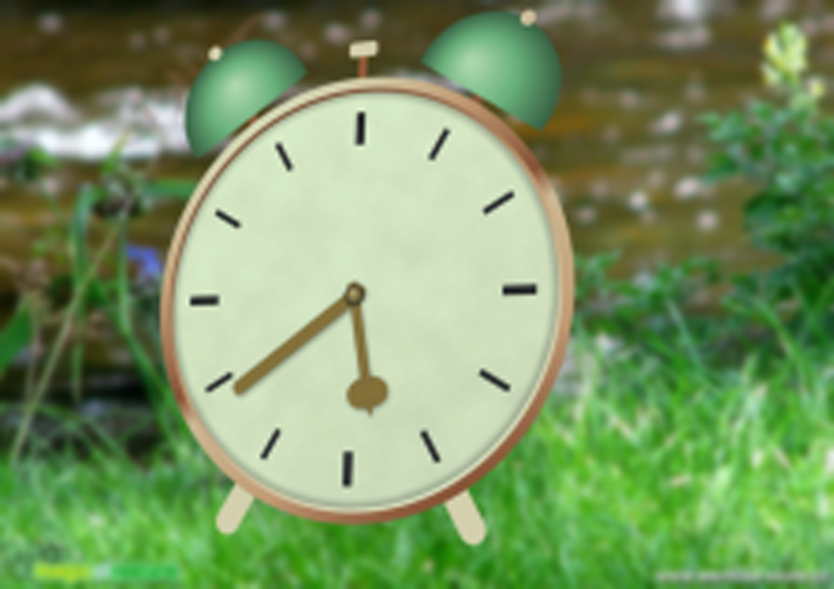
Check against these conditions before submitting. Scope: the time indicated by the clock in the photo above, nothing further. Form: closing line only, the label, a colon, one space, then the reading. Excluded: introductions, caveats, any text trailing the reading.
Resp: 5:39
